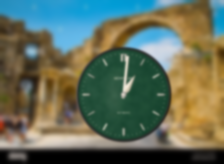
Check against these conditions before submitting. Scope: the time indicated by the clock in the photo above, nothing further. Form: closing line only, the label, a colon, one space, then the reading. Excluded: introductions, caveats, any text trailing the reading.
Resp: 1:01
